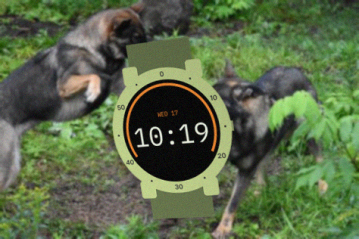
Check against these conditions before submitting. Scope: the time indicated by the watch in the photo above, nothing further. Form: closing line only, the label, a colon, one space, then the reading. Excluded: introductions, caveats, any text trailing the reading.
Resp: 10:19
